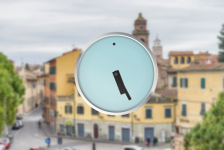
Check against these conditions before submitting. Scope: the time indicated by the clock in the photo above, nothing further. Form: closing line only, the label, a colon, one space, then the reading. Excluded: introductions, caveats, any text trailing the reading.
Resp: 5:26
